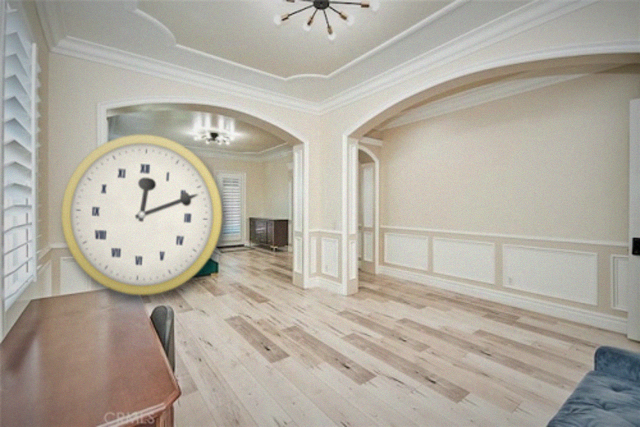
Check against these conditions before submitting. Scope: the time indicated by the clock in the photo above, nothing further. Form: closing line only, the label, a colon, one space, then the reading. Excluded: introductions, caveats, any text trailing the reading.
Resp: 12:11
